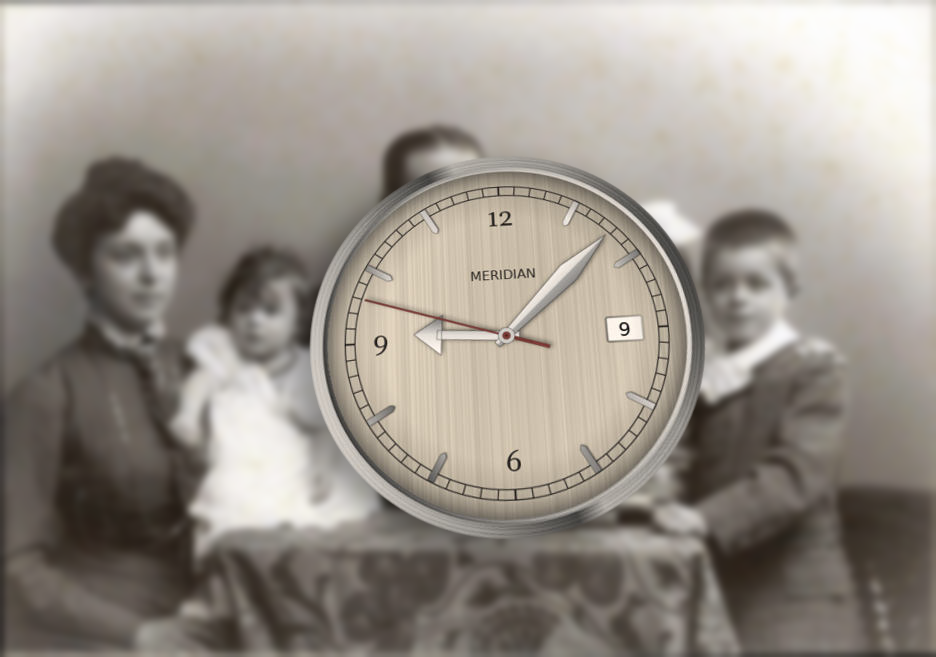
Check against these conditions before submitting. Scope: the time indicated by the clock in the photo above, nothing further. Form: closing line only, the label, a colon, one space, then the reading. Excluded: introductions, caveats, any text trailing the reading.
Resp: 9:07:48
